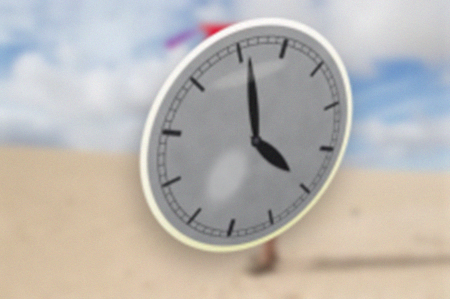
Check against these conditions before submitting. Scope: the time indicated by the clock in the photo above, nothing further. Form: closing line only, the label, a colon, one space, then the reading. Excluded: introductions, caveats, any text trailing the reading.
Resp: 3:56
